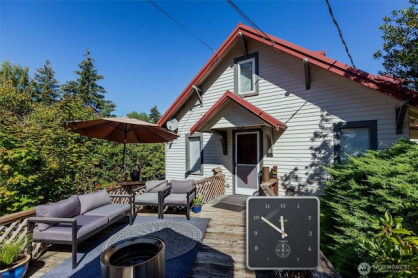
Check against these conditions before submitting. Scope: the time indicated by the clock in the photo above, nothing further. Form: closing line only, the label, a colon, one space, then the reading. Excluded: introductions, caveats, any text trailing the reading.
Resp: 11:51
